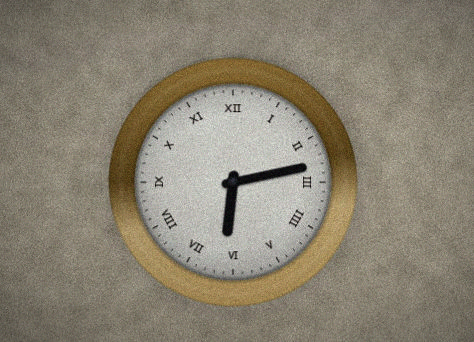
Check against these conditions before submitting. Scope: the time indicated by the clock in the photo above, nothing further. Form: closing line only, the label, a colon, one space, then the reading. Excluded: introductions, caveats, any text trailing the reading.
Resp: 6:13
